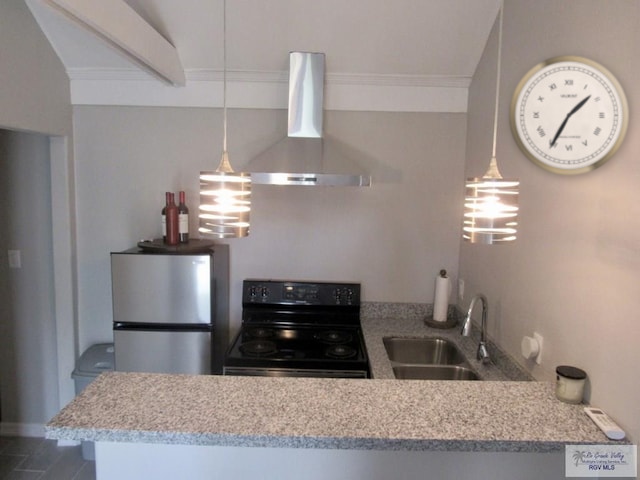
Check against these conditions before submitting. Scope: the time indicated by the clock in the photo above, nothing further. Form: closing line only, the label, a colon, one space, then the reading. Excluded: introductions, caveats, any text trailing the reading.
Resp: 1:35
